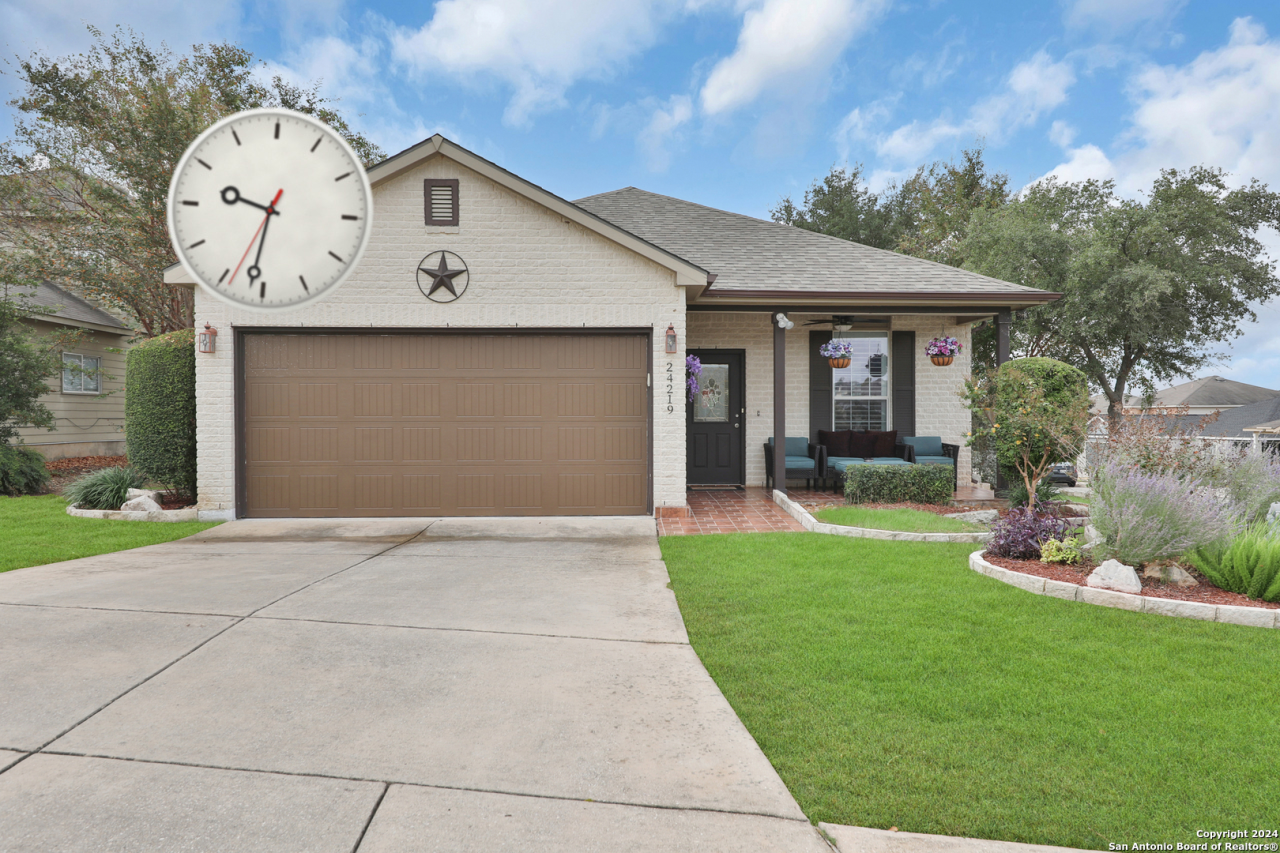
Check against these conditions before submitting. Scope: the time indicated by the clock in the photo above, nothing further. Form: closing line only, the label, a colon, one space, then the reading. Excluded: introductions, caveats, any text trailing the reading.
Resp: 9:31:34
